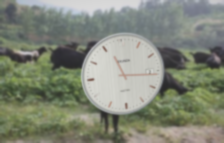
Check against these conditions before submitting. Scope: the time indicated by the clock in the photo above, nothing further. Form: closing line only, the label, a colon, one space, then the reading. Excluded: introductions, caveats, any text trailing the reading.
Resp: 11:16
